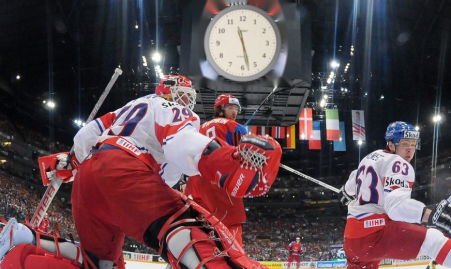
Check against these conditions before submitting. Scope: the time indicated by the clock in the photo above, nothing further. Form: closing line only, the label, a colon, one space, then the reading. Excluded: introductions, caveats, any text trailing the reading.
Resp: 11:28
